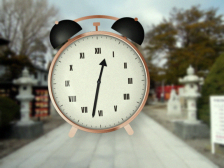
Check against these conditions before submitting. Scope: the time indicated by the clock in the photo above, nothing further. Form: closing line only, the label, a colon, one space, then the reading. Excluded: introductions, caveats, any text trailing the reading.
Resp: 12:32
